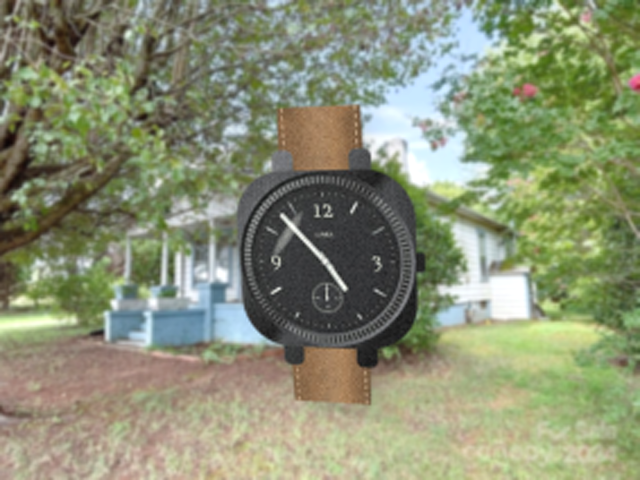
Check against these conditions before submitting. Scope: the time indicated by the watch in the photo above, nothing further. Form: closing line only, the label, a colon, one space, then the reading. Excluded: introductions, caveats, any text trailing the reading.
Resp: 4:53
